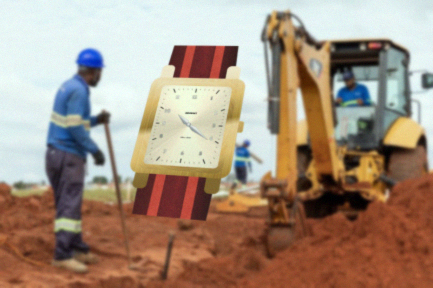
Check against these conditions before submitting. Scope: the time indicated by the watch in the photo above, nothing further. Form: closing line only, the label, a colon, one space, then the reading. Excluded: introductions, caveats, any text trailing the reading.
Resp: 10:21
